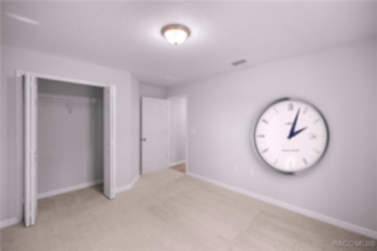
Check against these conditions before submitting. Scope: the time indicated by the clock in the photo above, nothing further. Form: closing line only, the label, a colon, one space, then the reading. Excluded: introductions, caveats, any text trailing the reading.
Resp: 2:03
